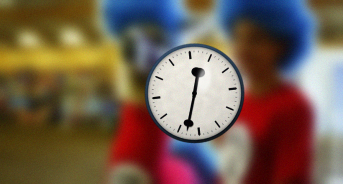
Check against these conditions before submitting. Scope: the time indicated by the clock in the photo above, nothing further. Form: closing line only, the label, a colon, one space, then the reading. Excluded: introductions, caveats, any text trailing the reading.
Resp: 12:33
